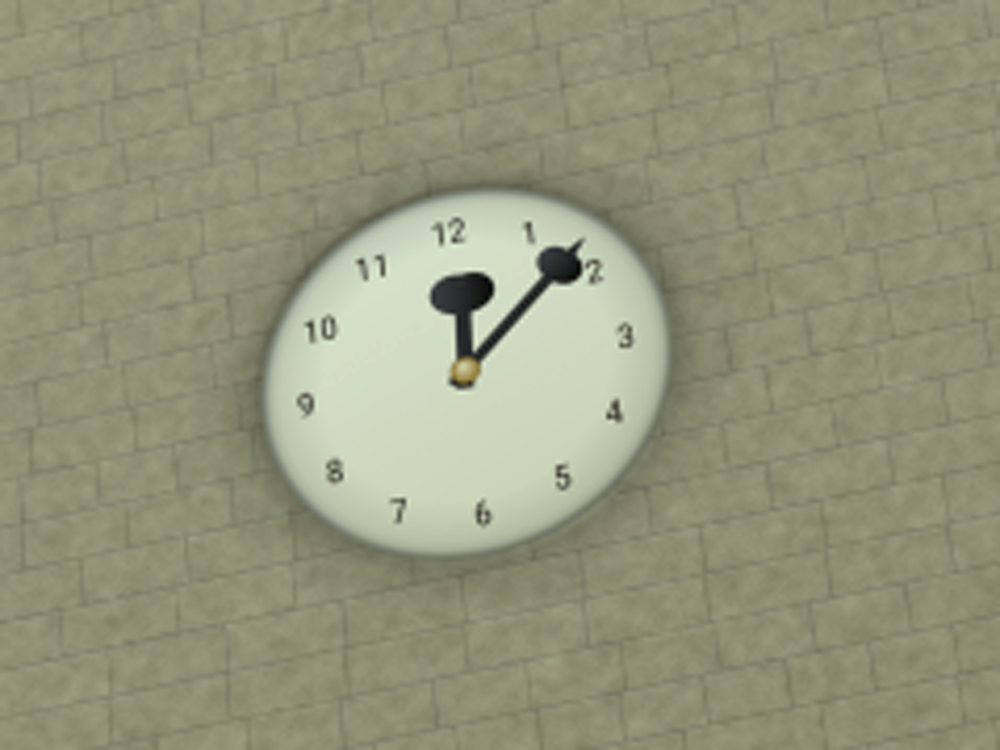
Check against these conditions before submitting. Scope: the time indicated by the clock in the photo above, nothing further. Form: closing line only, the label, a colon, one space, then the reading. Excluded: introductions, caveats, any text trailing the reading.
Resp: 12:08
